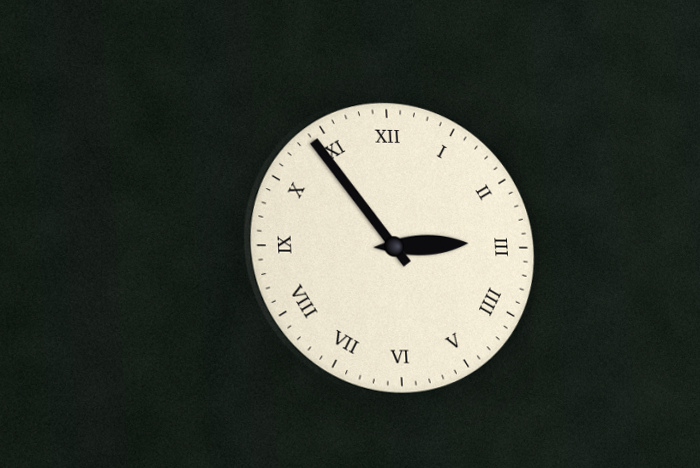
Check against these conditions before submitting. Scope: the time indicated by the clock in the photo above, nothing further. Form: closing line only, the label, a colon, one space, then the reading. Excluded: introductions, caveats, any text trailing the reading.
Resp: 2:54
